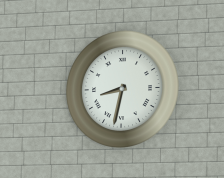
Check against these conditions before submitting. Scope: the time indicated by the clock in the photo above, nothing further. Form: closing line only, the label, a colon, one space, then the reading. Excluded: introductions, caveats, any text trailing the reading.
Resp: 8:32
